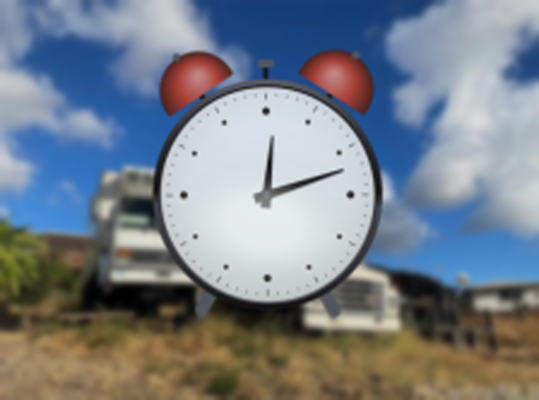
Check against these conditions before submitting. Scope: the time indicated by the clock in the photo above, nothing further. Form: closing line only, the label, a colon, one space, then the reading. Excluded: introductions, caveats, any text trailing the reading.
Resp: 12:12
